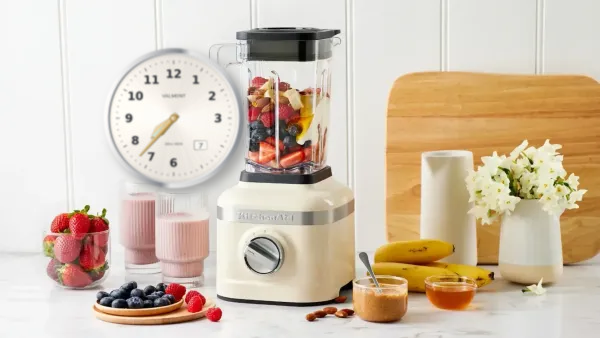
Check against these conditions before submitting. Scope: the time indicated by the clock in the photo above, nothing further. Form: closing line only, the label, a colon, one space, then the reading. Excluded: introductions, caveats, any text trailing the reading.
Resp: 7:37
